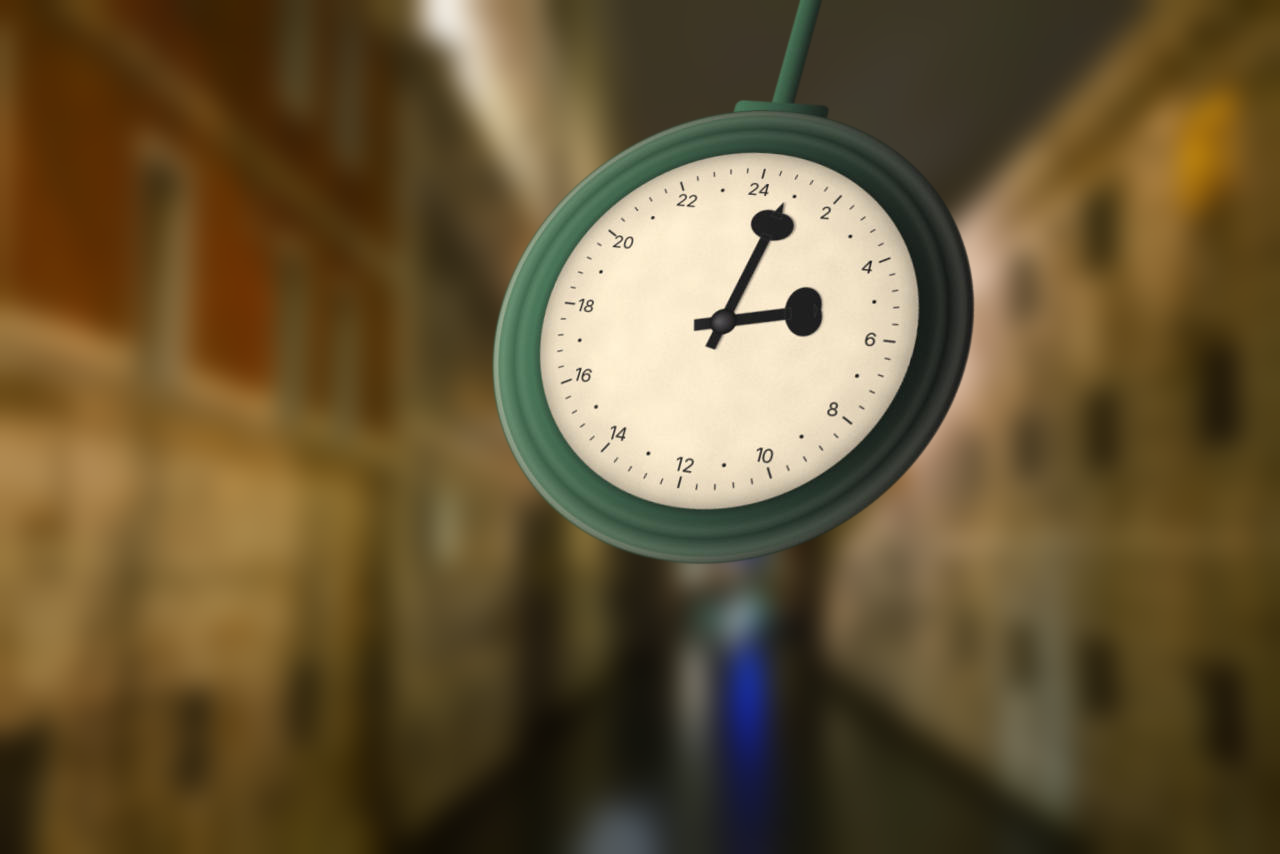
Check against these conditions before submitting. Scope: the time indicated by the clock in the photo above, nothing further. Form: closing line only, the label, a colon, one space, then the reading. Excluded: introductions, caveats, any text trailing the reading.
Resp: 5:02
